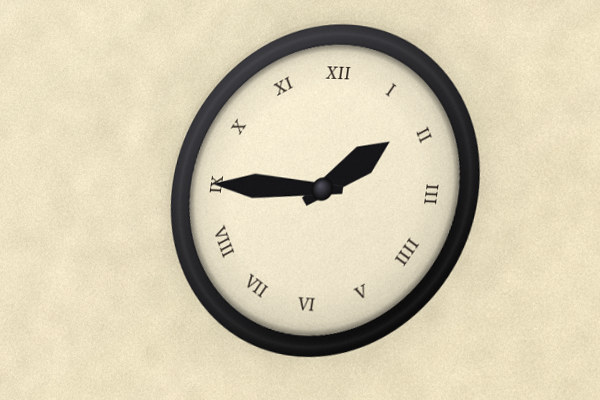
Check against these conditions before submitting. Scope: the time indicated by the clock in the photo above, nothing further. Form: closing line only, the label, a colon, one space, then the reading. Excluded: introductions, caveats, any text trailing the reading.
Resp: 1:45
